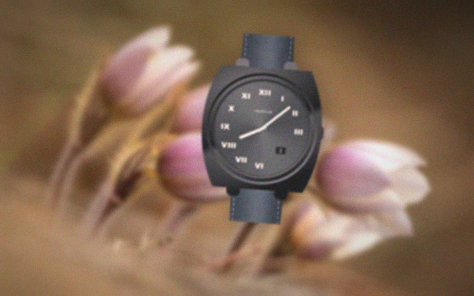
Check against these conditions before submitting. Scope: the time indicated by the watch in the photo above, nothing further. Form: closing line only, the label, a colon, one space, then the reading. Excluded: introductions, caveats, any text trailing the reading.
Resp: 8:08
